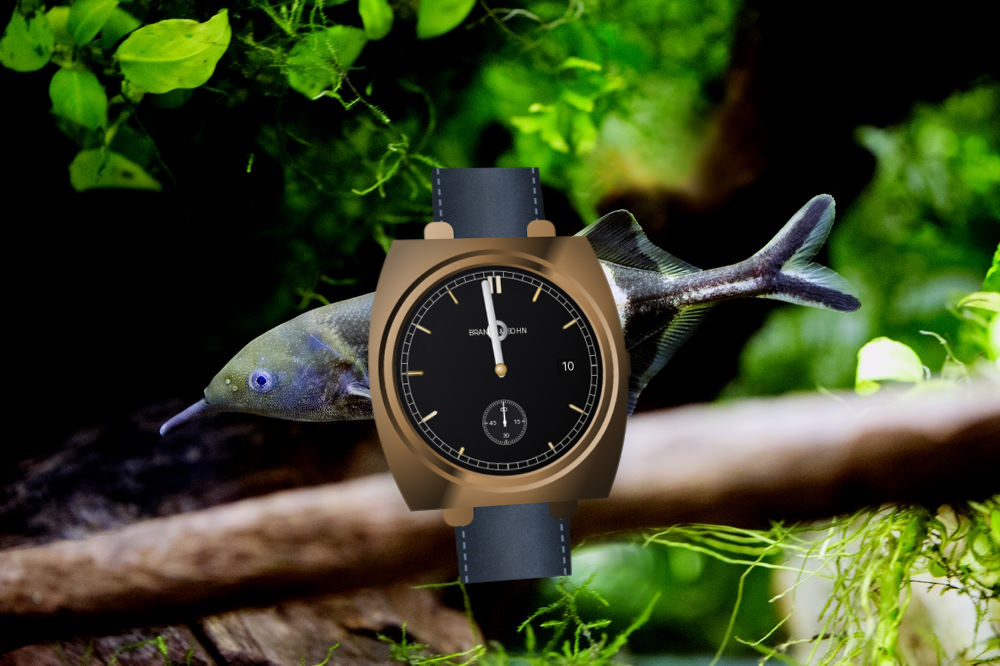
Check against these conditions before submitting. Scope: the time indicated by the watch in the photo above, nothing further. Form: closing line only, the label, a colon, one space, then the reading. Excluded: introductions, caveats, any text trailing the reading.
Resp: 11:59
